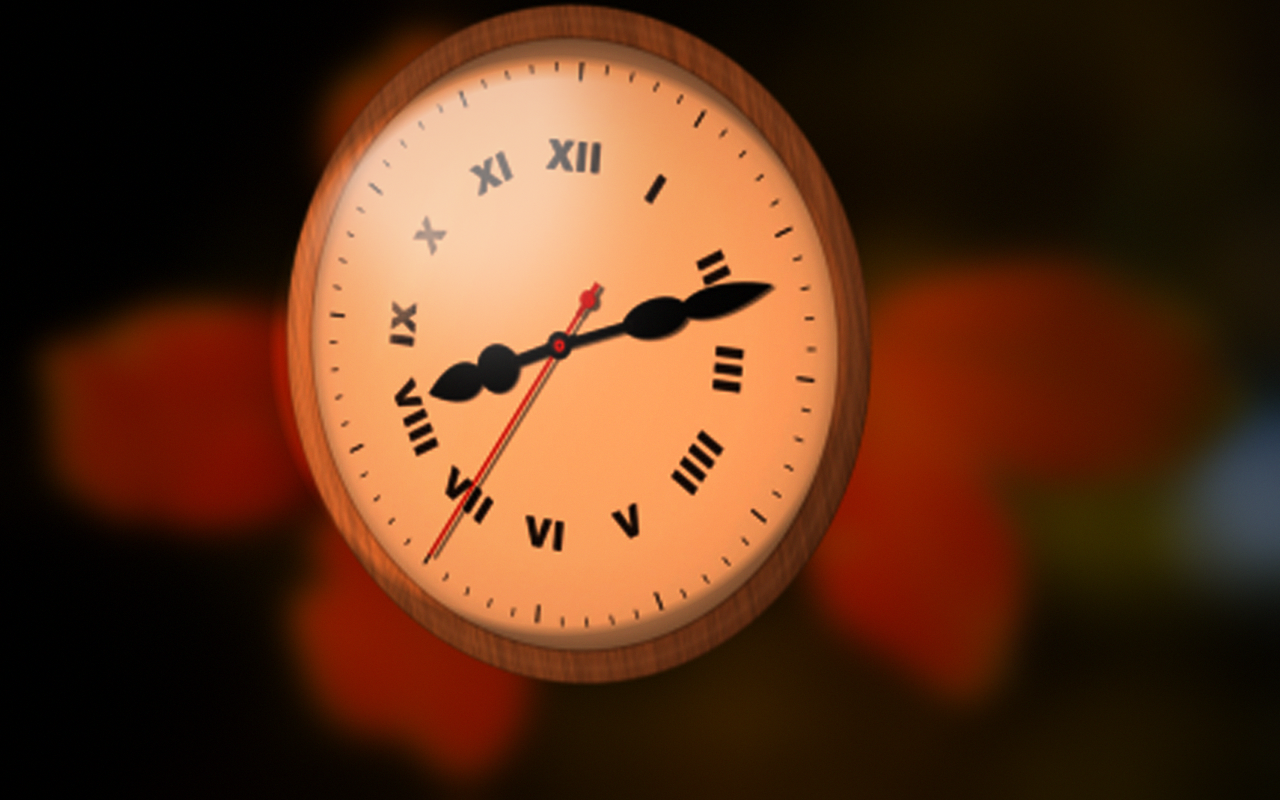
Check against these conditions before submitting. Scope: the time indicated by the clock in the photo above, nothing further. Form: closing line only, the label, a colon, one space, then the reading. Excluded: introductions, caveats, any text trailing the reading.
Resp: 8:11:35
